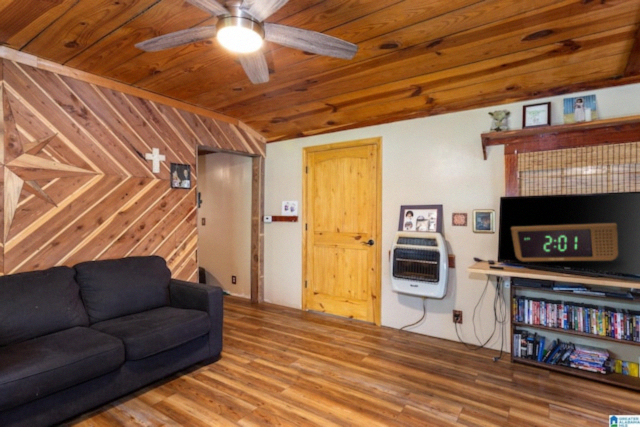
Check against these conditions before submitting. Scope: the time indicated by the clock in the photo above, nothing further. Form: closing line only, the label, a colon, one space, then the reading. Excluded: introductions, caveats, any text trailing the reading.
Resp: 2:01
